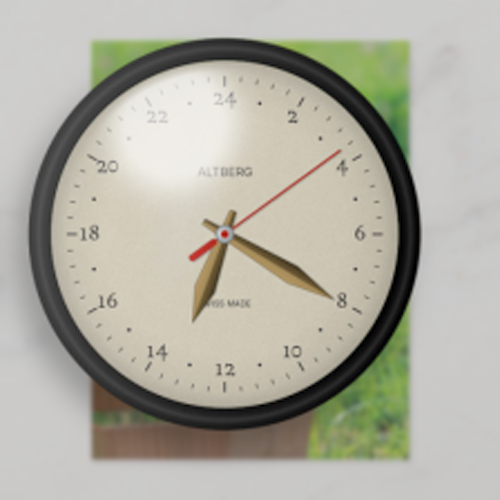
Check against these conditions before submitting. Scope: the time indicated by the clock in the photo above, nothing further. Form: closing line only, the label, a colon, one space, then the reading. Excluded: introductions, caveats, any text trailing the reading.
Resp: 13:20:09
